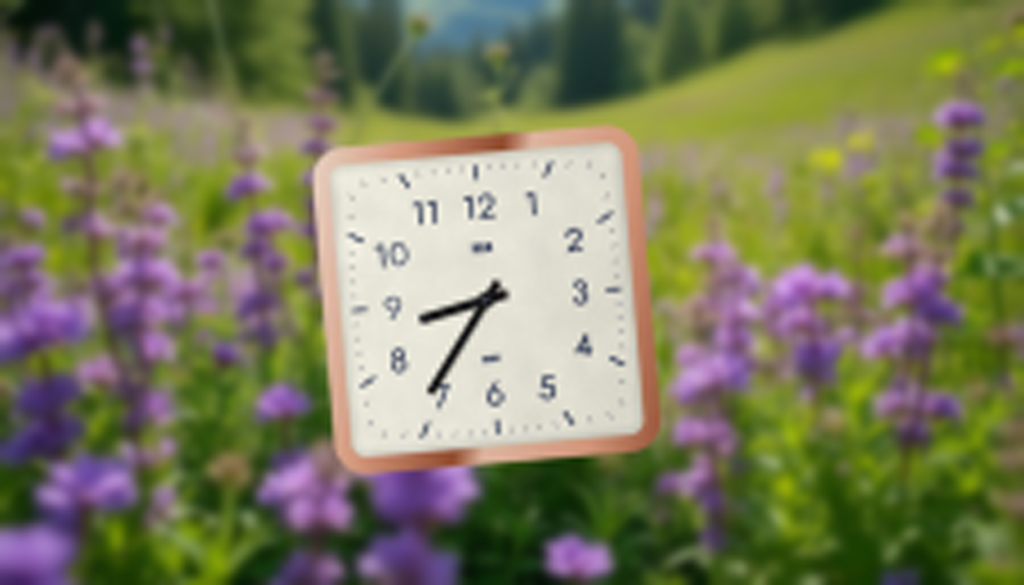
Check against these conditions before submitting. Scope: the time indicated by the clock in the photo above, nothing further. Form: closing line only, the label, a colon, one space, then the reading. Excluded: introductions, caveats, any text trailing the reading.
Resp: 8:36
